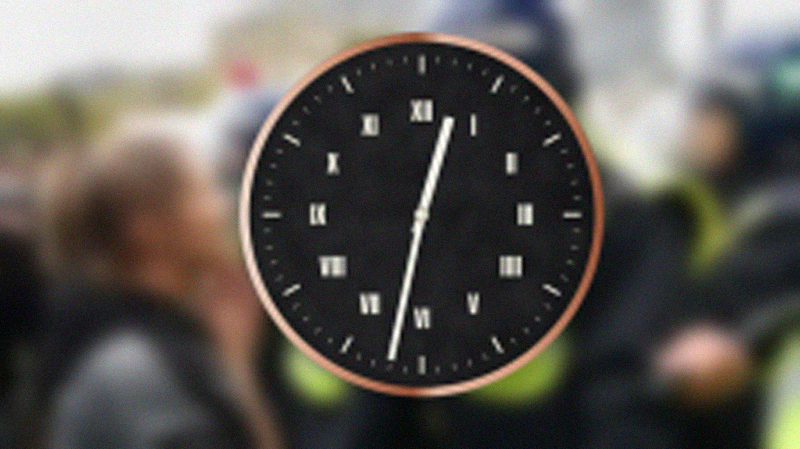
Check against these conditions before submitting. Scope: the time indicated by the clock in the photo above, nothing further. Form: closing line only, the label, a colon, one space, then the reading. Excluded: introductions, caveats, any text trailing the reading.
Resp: 12:32
